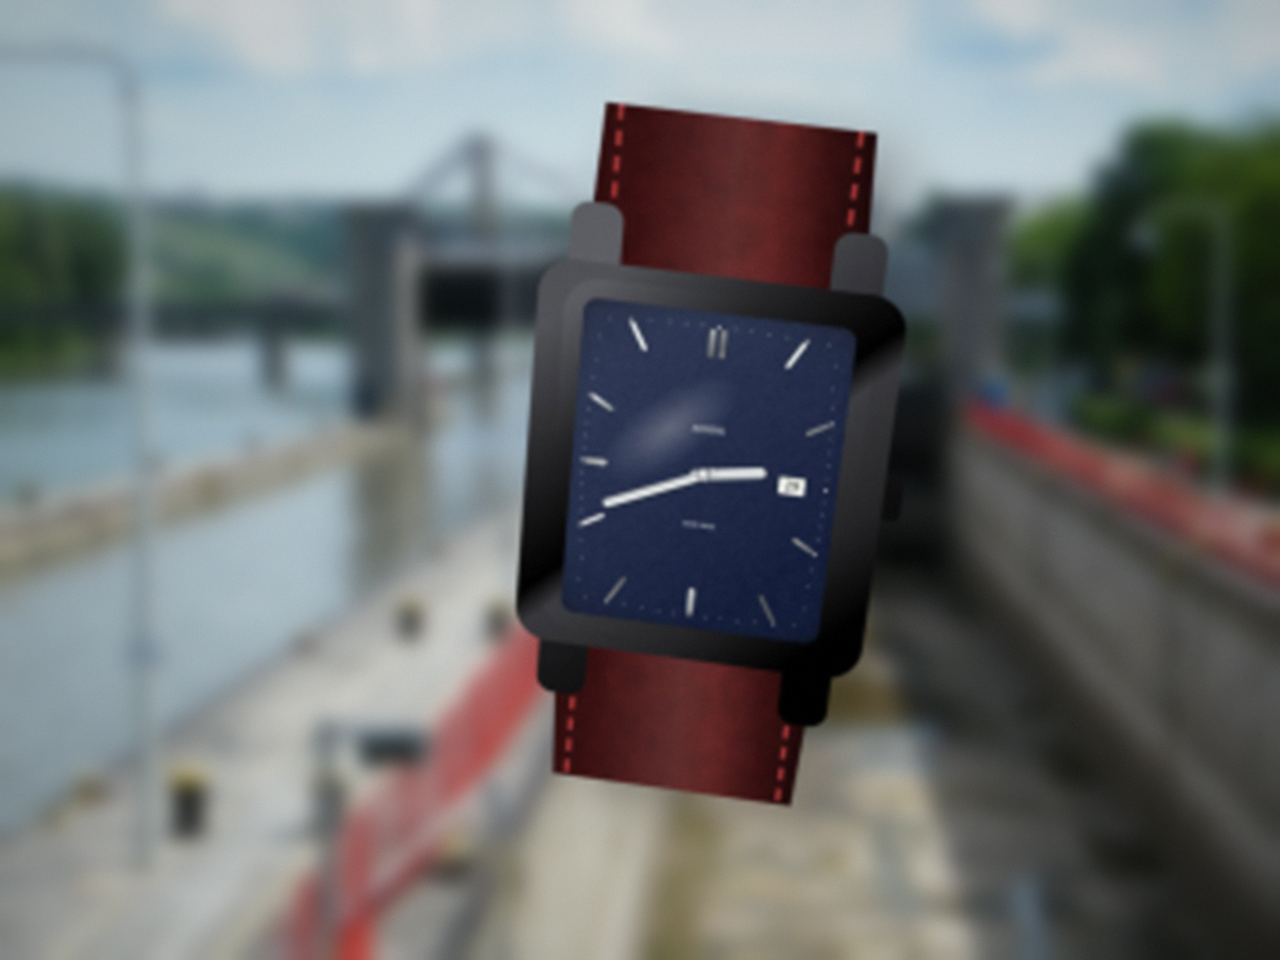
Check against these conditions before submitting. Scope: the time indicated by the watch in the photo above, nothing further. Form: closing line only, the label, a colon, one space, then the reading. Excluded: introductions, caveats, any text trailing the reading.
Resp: 2:41
